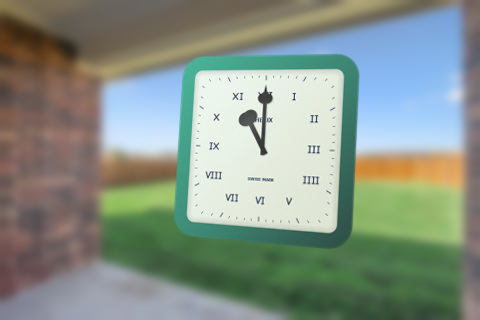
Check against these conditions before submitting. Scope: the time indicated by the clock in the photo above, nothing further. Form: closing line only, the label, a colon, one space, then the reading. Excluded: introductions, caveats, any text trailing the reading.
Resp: 11:00
